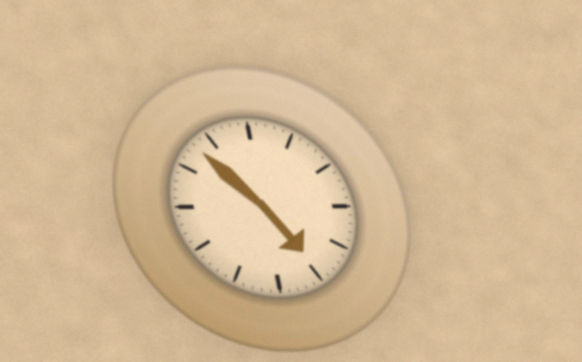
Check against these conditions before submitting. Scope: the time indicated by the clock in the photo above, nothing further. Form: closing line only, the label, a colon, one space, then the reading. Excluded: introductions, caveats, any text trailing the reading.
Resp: 4:53
